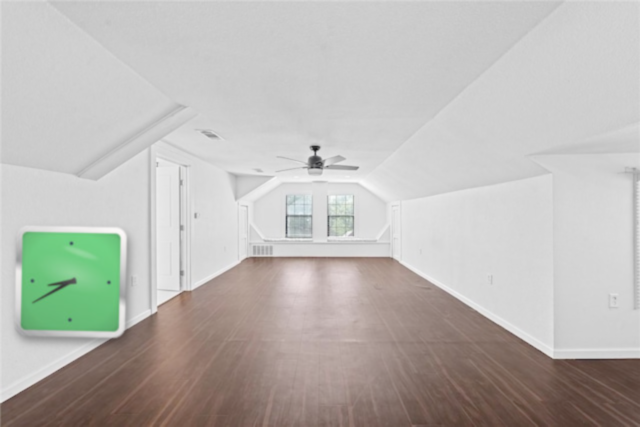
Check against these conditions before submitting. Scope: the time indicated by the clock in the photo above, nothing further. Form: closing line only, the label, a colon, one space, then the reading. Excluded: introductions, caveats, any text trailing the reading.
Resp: 8:40
